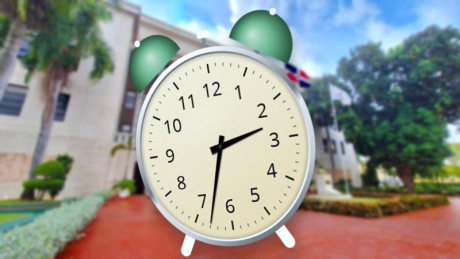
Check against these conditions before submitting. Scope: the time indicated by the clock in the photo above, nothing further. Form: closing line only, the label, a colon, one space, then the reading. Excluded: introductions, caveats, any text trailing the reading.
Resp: 2:33
